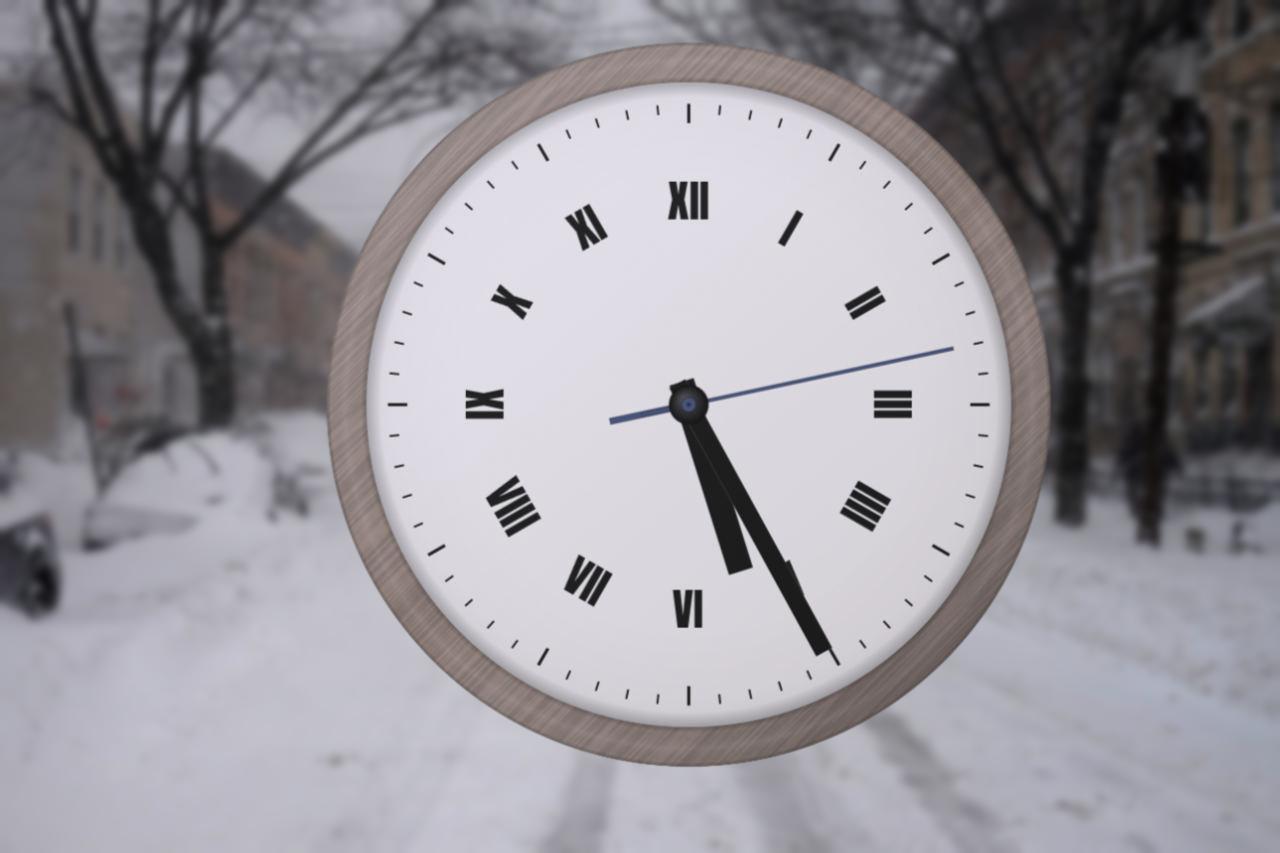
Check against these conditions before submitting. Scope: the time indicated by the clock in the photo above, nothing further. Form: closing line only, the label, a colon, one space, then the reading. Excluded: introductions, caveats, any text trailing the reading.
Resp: 5:25:13
